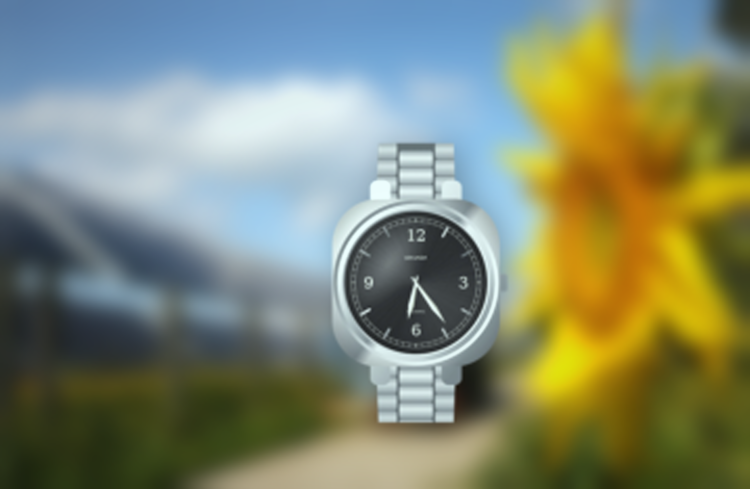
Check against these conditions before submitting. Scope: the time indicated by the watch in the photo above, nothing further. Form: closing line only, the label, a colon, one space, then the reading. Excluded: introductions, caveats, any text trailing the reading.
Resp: 6:24
